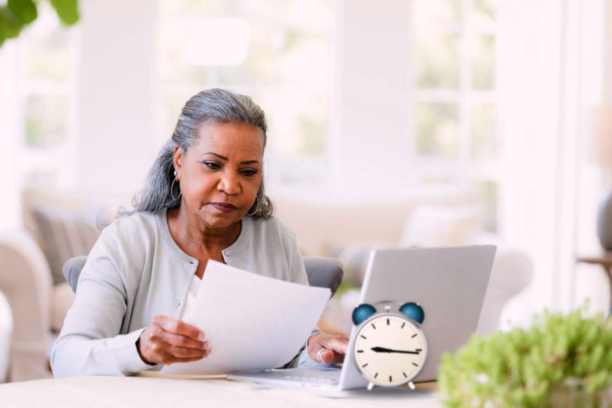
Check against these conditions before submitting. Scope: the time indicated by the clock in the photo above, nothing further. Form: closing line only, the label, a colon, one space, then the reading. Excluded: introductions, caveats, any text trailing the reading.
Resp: 9:16
